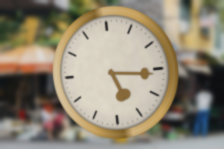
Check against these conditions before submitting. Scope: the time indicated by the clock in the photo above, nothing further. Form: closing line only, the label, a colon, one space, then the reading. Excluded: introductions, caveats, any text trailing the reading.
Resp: 5:16
